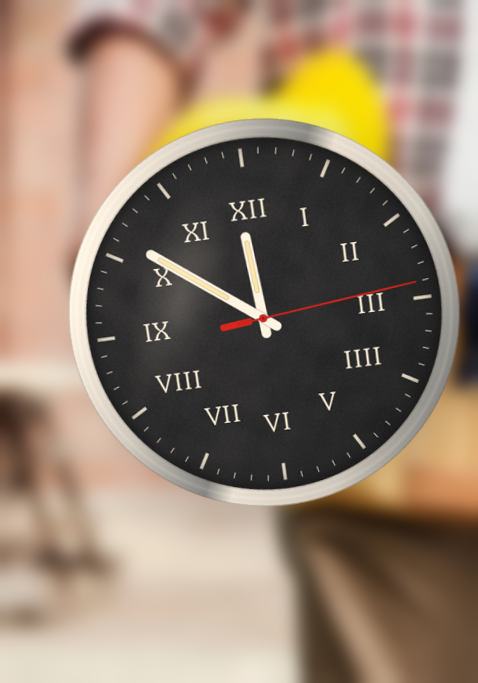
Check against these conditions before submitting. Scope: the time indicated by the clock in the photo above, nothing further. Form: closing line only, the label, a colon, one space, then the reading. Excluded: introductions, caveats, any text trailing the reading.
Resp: 11:51:14
